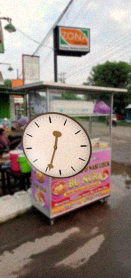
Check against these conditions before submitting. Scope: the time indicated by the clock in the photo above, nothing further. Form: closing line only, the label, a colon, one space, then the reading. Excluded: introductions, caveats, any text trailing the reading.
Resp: 12:34
